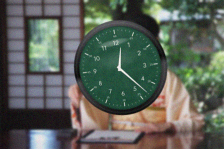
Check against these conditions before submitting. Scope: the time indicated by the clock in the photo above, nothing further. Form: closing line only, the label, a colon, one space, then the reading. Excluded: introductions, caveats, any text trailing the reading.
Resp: 12:23
